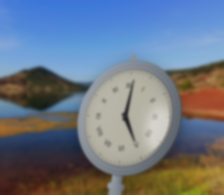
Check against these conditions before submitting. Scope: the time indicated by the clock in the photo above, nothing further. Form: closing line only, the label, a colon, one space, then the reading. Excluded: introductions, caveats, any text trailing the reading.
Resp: 5:01
